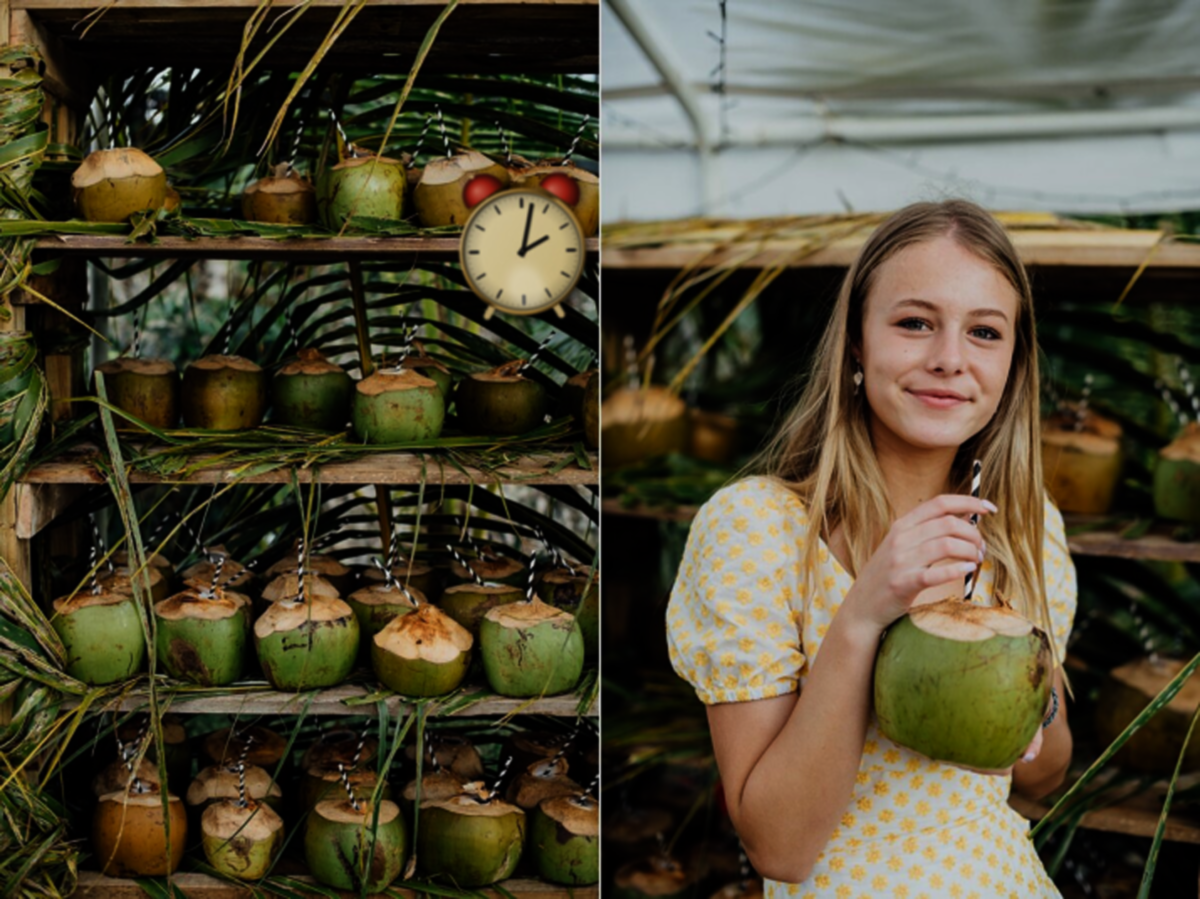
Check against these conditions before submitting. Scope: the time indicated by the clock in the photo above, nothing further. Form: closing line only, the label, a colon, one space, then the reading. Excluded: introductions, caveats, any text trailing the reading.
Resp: 2:02
